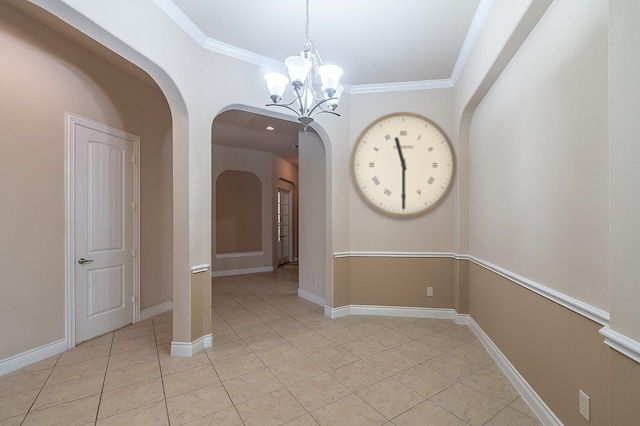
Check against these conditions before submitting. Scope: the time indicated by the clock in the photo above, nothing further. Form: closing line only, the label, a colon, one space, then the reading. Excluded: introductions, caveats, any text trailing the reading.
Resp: 11:30
